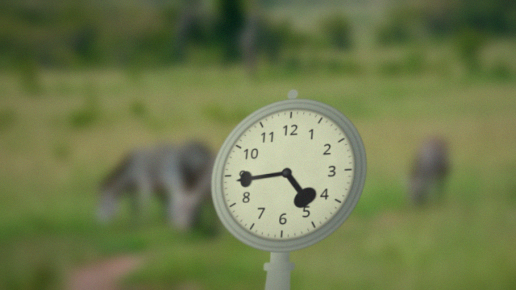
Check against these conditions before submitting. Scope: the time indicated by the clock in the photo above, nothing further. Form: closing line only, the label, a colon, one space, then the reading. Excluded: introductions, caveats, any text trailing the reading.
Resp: 4:44
